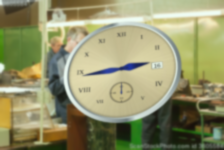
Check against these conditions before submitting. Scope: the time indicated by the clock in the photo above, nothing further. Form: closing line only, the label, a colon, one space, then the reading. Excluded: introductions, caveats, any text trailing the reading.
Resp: 2:44
